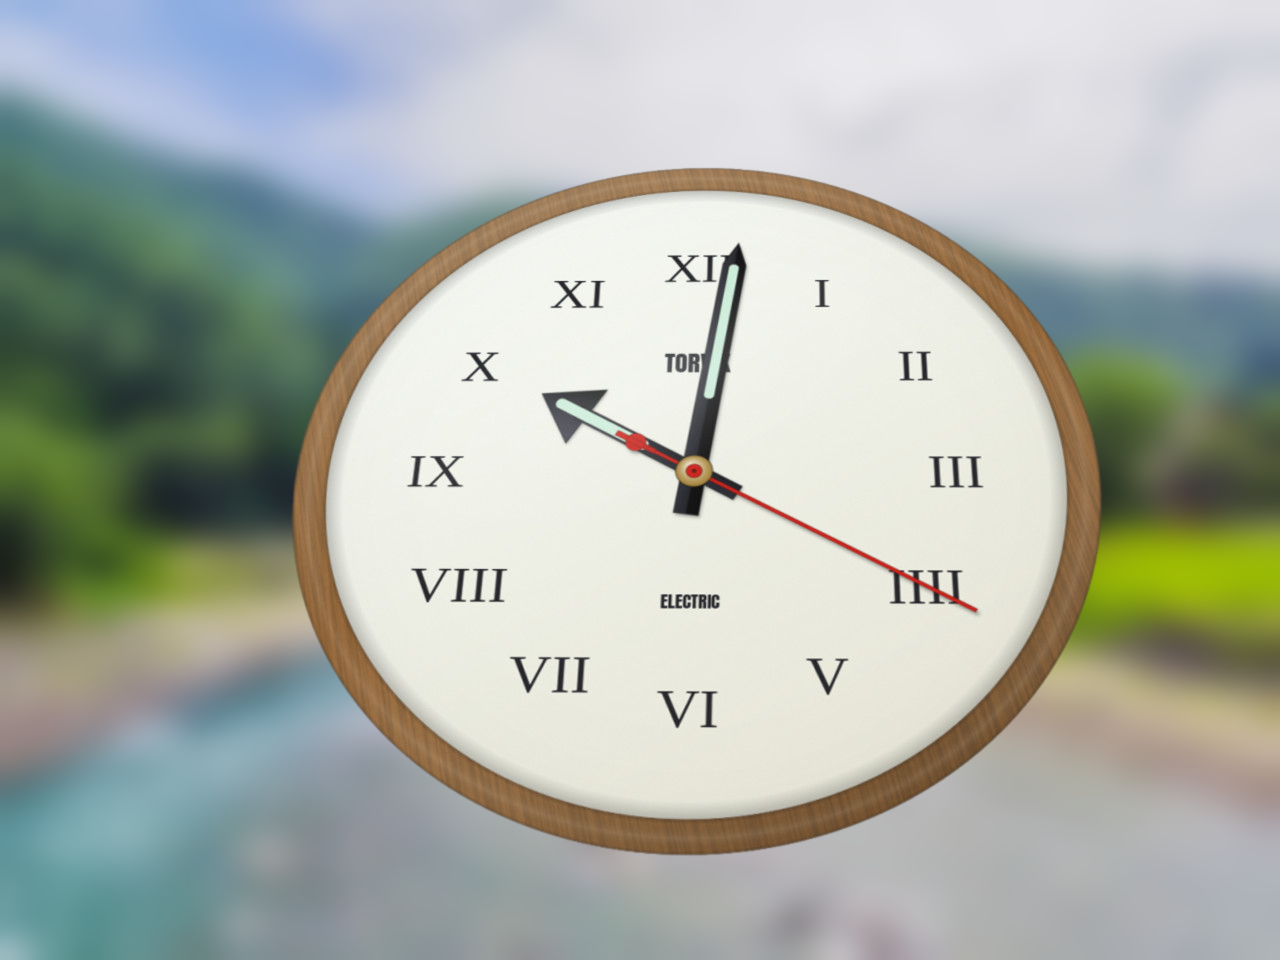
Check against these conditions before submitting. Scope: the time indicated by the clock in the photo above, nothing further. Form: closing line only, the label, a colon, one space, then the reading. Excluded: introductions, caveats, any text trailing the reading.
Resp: 10:01:20
